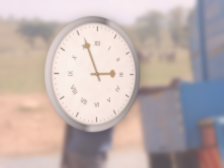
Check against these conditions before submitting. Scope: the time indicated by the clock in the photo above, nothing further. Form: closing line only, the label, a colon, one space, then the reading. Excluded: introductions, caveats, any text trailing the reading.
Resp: 2:56
